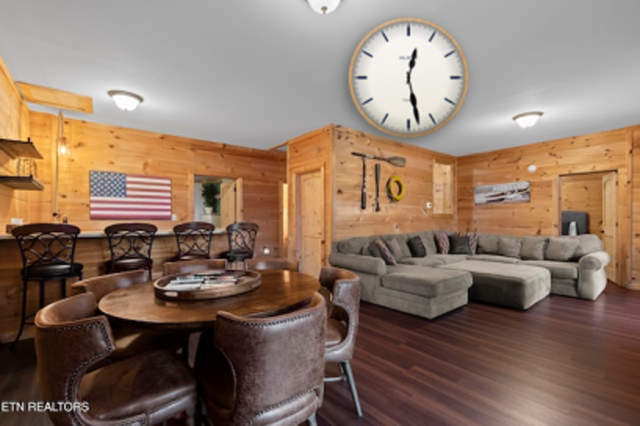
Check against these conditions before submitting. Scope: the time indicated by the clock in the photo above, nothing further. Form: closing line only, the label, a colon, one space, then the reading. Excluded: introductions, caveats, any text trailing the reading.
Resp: 12:28
